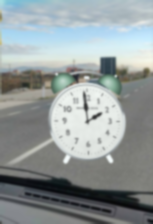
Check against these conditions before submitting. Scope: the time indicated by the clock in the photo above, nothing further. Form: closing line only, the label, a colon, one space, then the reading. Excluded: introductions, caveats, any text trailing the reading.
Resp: 1:59
